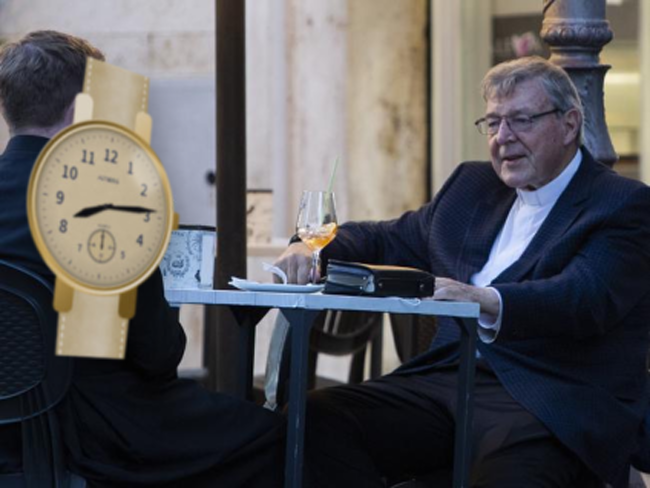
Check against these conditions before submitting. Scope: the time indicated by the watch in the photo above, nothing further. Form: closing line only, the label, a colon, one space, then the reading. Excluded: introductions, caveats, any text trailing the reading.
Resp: 8:14
